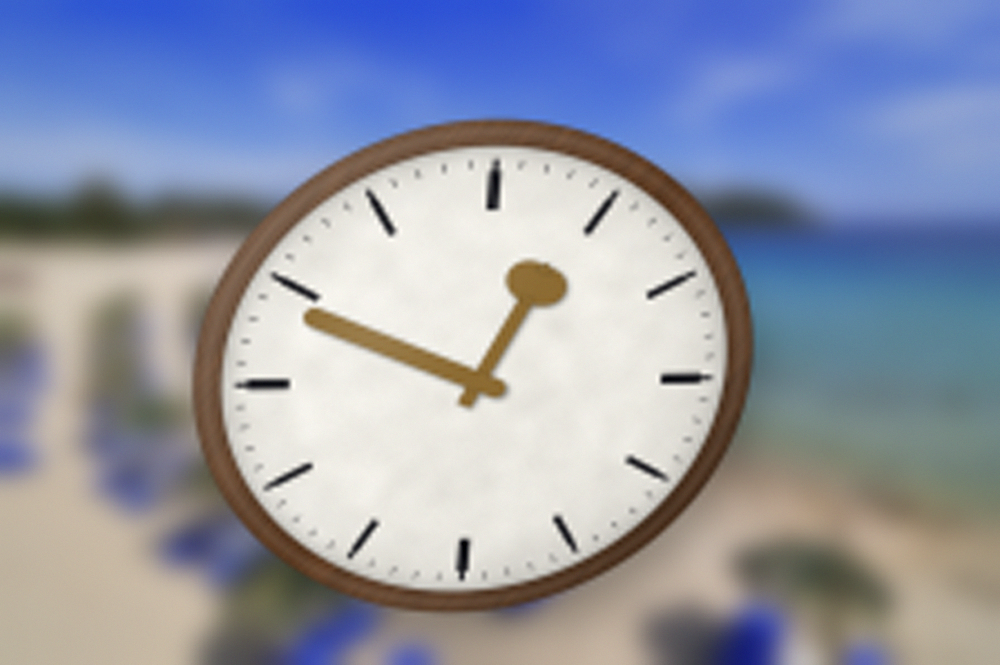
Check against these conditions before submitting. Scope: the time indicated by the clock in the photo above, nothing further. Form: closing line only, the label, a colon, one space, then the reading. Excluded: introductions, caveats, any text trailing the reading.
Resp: 12:49
